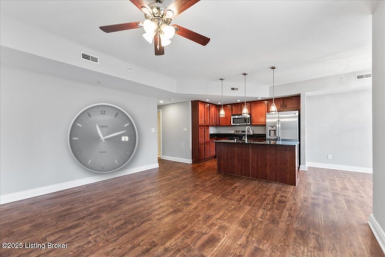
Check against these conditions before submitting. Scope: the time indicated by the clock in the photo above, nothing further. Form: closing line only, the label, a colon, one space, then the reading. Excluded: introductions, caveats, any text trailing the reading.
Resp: 11:12
